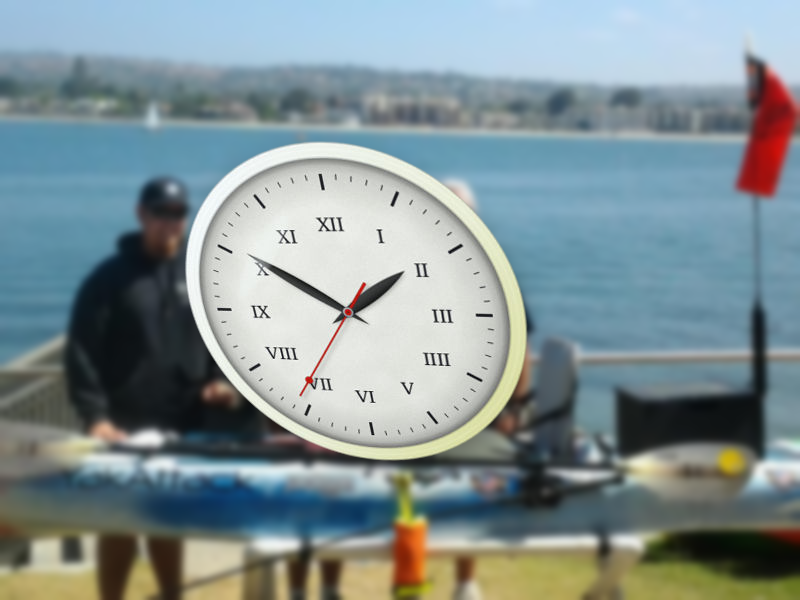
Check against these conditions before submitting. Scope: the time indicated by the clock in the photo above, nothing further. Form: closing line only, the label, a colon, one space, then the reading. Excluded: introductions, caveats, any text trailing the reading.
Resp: 1:50:36
